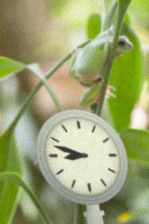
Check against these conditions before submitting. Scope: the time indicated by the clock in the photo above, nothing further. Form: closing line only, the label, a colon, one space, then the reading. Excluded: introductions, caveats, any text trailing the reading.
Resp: 8:48
